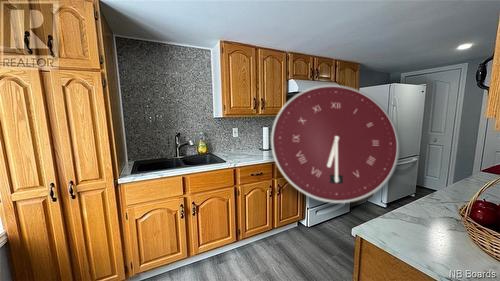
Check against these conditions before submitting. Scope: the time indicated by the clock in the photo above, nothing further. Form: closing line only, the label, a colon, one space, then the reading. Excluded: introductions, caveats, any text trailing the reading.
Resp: 6:30
